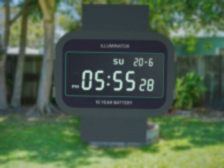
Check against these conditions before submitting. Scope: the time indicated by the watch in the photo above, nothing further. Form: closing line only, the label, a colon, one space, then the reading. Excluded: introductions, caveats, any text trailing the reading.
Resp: 5:55:28
